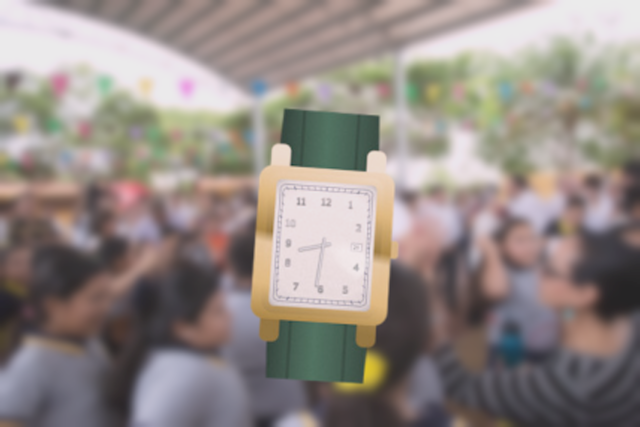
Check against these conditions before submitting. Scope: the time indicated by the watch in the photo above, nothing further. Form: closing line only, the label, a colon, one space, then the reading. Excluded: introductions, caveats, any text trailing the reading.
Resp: 8:31
